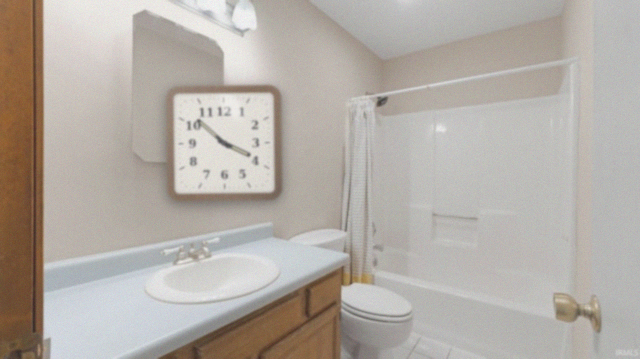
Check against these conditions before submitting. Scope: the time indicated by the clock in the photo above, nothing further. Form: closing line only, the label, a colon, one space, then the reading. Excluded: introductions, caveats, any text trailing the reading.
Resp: 3:52
